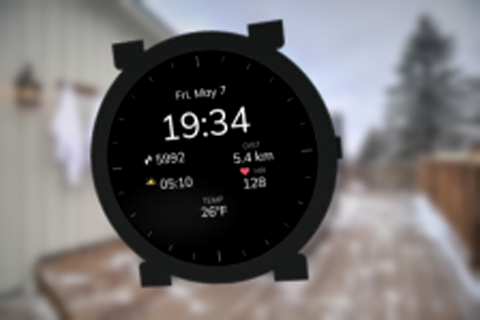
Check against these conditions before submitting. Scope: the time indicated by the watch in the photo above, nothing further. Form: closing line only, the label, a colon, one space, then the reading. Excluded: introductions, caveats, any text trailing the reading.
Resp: 19:34
